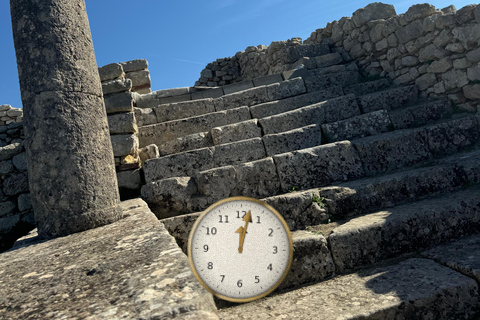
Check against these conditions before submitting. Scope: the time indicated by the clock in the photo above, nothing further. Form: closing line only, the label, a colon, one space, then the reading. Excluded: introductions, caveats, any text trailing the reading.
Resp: 12:02
